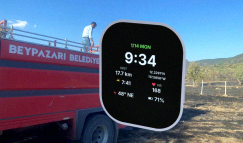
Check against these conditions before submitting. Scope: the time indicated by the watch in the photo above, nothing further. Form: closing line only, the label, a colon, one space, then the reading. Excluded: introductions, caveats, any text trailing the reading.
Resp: 9:34
